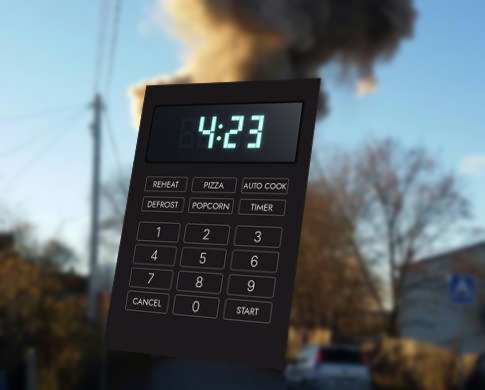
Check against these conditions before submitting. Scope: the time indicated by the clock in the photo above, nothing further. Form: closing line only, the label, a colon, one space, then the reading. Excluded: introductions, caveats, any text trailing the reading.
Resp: 4:23
